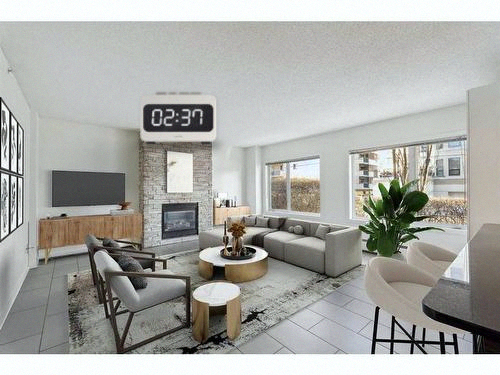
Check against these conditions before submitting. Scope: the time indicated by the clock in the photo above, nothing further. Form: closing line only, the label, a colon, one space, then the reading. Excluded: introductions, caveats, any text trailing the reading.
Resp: 2:37
